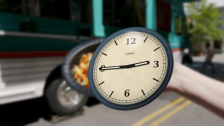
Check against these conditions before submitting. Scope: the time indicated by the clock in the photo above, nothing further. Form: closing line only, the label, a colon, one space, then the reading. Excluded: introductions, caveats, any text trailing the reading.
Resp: 2:45
